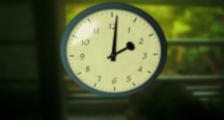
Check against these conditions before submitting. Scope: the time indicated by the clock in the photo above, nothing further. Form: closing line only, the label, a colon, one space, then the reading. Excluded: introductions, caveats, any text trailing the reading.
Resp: 2:01
